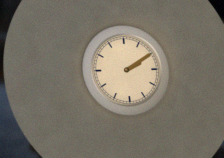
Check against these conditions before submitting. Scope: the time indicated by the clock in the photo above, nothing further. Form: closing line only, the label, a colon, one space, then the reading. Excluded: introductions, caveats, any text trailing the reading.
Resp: 2:10
